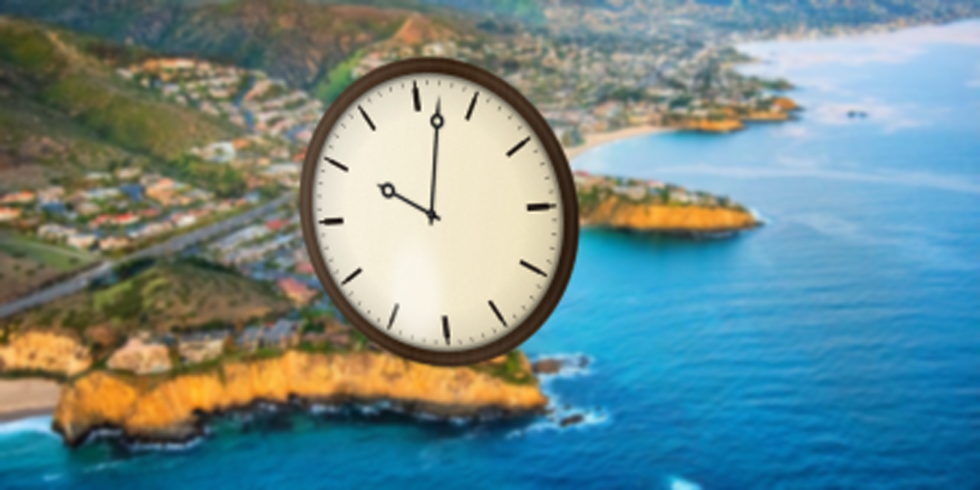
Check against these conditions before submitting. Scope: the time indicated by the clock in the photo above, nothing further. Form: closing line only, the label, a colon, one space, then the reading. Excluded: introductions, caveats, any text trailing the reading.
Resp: 10:02
